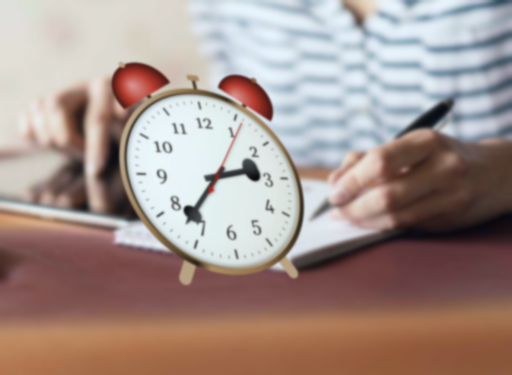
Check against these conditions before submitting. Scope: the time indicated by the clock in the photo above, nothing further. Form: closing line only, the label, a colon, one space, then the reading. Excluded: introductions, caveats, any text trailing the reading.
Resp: 2:37:06
